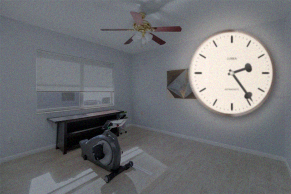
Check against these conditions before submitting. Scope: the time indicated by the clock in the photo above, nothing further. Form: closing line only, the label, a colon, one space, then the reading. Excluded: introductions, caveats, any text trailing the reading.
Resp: 2:24
